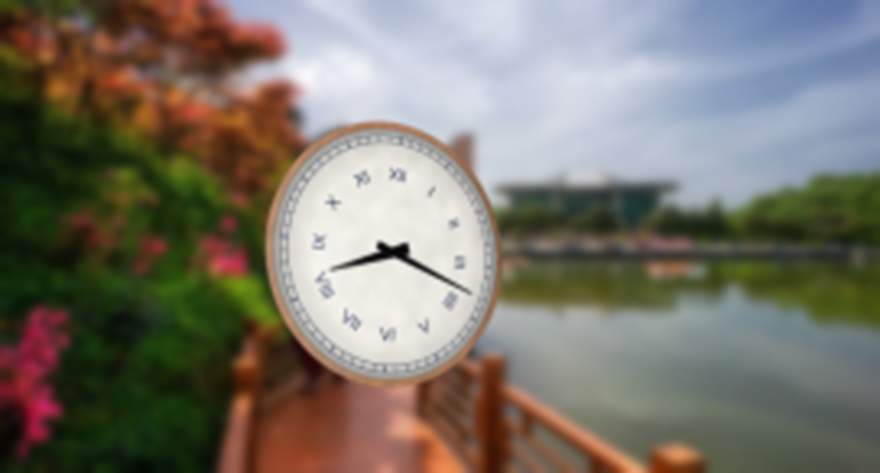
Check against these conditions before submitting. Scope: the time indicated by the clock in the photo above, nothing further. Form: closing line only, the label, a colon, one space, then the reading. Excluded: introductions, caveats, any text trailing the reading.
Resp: 8:18
